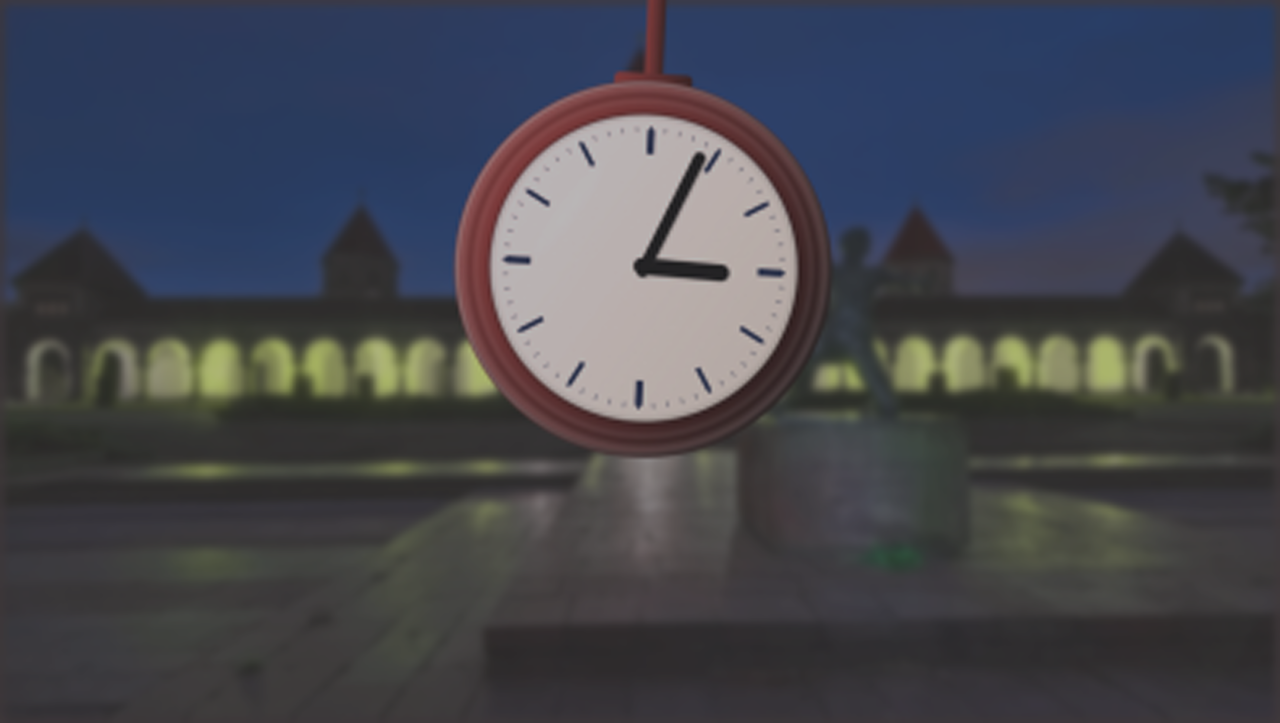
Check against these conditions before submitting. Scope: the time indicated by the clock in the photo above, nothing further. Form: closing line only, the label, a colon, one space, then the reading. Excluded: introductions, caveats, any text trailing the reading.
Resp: 3:04
